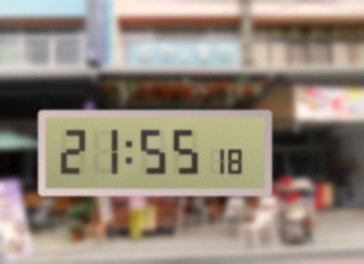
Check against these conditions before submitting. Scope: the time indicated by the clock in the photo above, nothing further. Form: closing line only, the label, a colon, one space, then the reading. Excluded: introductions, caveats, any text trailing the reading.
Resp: 21:55:18
